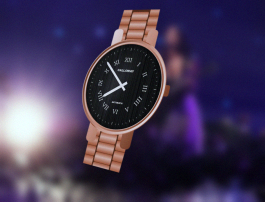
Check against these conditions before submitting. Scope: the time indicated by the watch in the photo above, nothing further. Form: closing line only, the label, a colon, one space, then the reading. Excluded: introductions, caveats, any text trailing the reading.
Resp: 7:52
